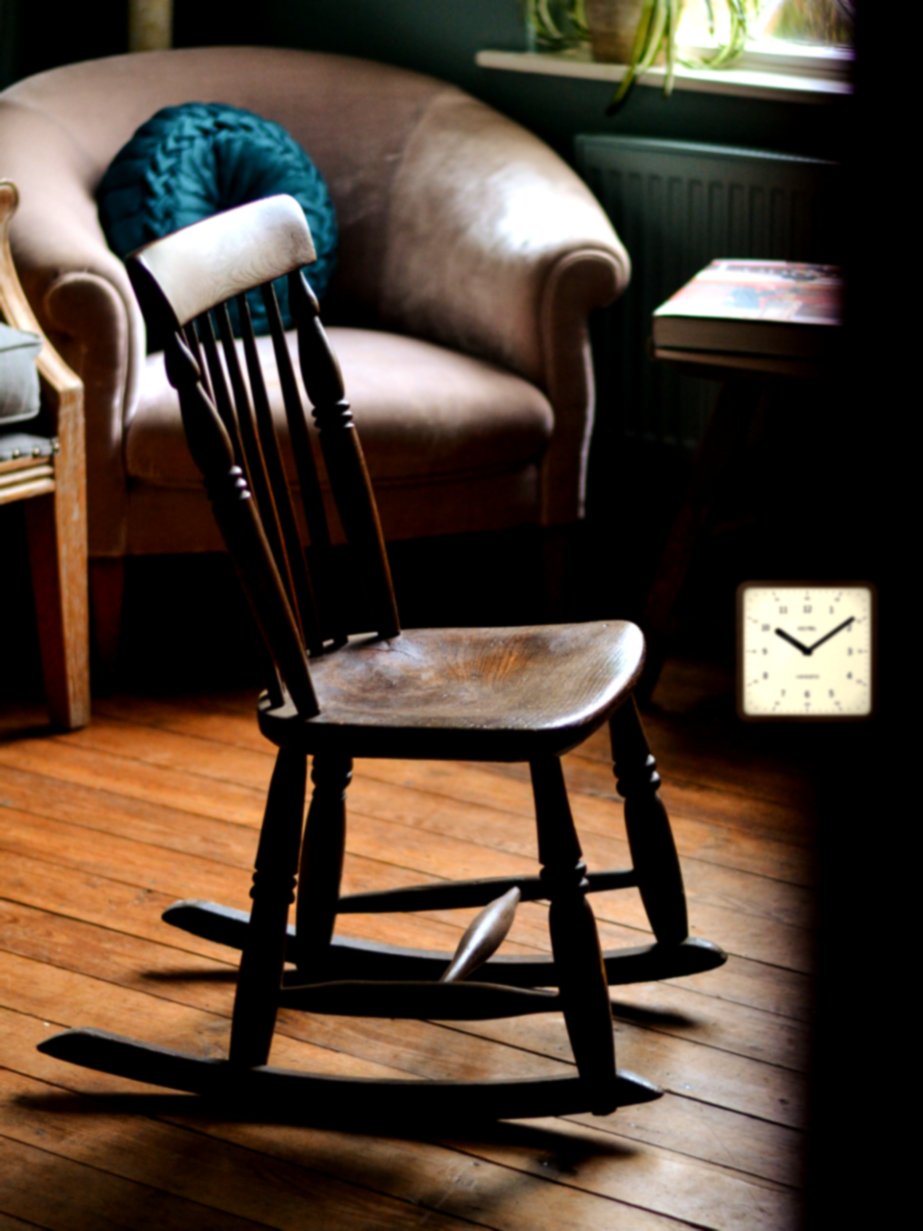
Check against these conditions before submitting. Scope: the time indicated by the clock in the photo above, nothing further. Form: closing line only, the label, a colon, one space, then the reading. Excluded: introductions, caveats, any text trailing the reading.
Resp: 10:09
